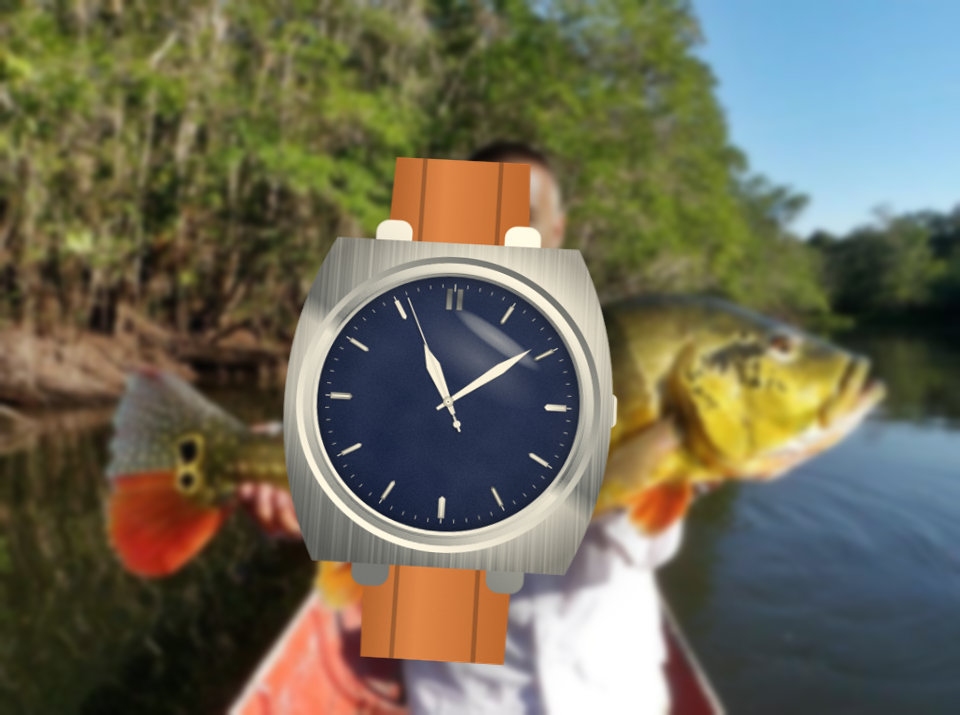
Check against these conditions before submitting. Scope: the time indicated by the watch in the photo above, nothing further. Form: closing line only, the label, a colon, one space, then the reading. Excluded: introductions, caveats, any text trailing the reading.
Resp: 11:08:56
